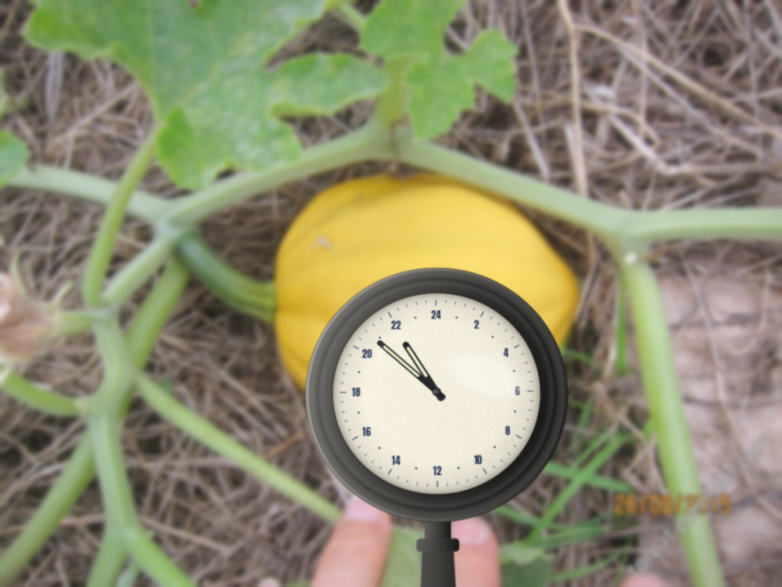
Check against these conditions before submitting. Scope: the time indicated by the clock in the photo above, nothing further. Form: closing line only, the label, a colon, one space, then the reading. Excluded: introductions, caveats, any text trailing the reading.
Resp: 21:52
